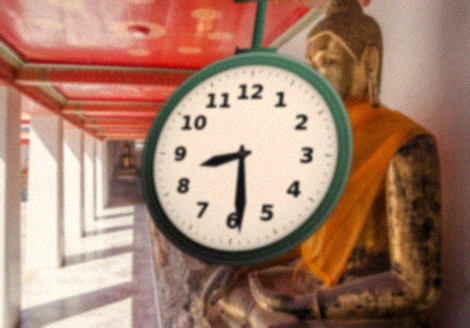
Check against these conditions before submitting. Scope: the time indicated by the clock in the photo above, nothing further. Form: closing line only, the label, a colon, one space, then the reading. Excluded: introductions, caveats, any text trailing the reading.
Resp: 8:29
